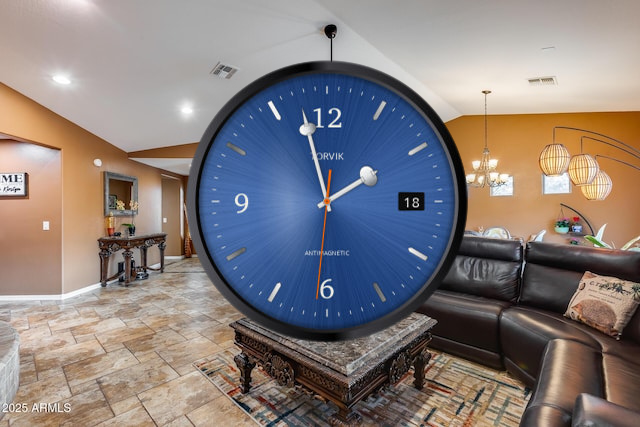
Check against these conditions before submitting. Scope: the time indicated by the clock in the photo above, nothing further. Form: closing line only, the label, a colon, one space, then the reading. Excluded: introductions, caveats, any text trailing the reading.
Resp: 1:57:31
